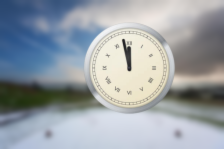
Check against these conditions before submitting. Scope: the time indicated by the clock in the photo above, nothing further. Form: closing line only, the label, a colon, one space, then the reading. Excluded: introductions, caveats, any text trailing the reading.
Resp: 11:58
